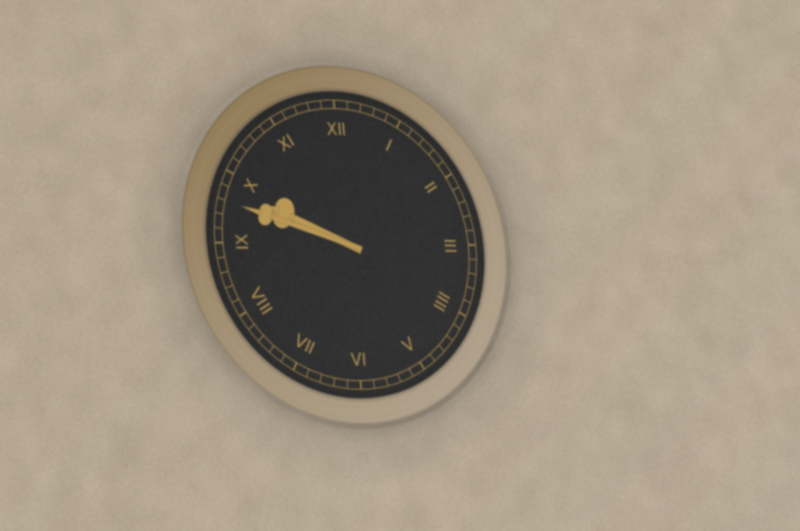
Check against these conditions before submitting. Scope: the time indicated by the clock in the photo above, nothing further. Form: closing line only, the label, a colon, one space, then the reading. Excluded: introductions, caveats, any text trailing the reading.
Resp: 9:48
